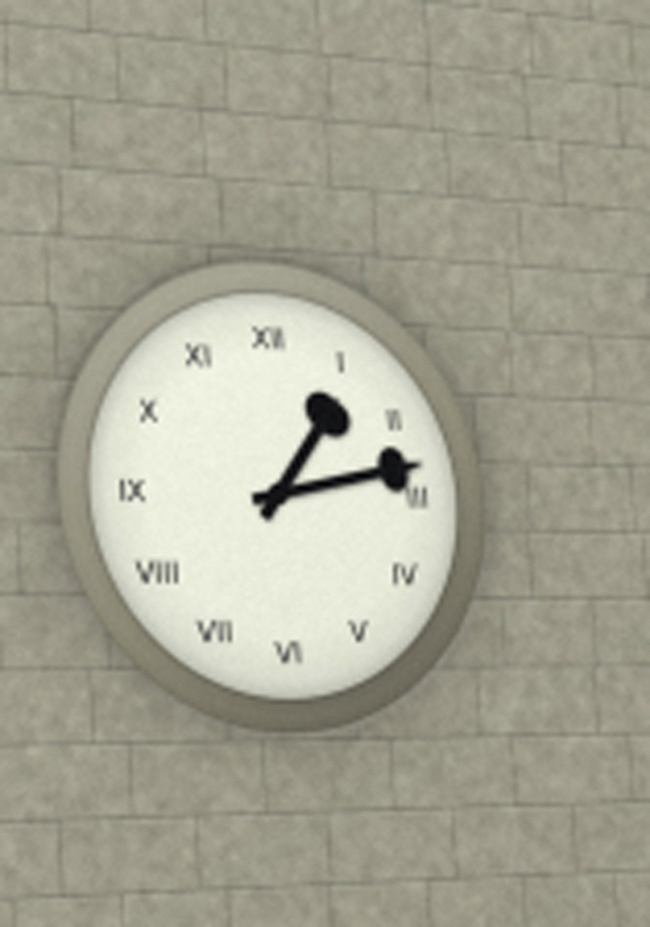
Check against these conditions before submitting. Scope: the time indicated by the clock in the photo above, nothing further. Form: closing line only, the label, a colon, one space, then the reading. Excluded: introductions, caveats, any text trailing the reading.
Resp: 1:13
